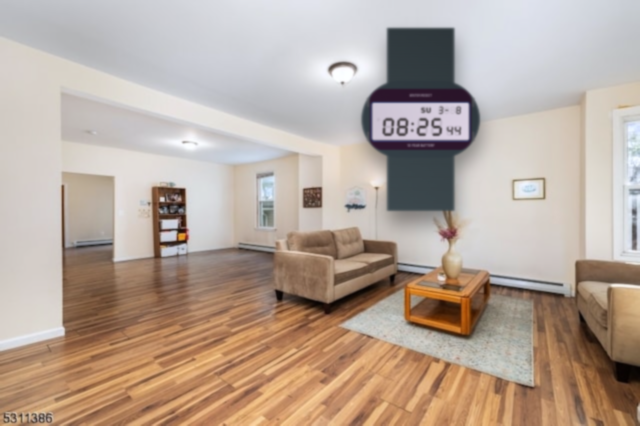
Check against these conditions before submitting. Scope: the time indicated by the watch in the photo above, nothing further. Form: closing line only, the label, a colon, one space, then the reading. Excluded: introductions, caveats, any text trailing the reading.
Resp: 8:25
